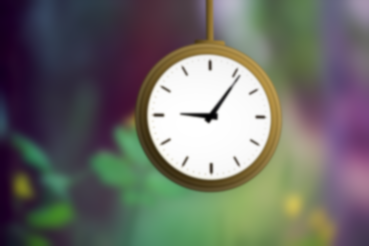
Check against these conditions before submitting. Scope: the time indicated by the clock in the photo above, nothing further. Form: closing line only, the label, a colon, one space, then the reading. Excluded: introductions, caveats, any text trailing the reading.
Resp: 9:06
